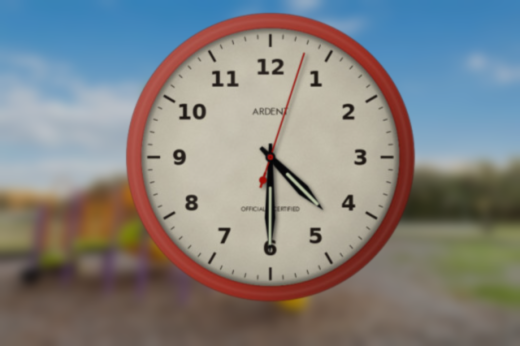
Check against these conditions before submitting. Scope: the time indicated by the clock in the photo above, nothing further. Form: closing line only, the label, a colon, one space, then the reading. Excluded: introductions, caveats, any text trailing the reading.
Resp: 4:30:03
